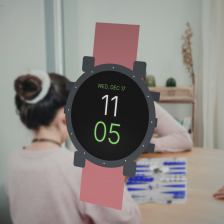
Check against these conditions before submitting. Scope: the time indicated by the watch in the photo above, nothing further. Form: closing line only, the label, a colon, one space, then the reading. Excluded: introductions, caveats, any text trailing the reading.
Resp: 11:05
